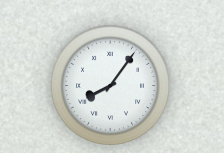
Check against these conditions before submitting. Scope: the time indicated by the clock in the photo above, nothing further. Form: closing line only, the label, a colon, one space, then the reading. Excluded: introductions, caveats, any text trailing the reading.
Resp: 8:06
